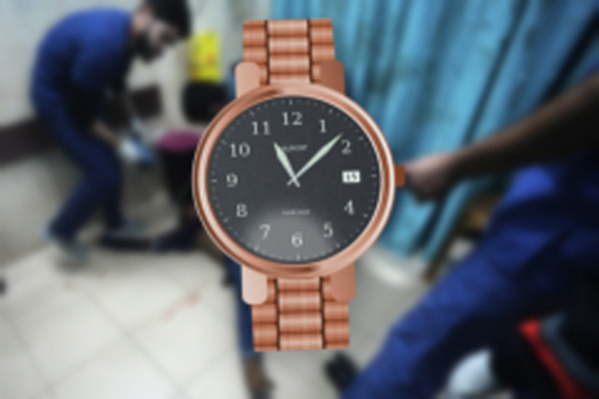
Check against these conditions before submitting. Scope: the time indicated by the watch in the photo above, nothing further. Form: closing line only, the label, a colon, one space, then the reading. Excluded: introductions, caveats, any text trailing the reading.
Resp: 11:08
